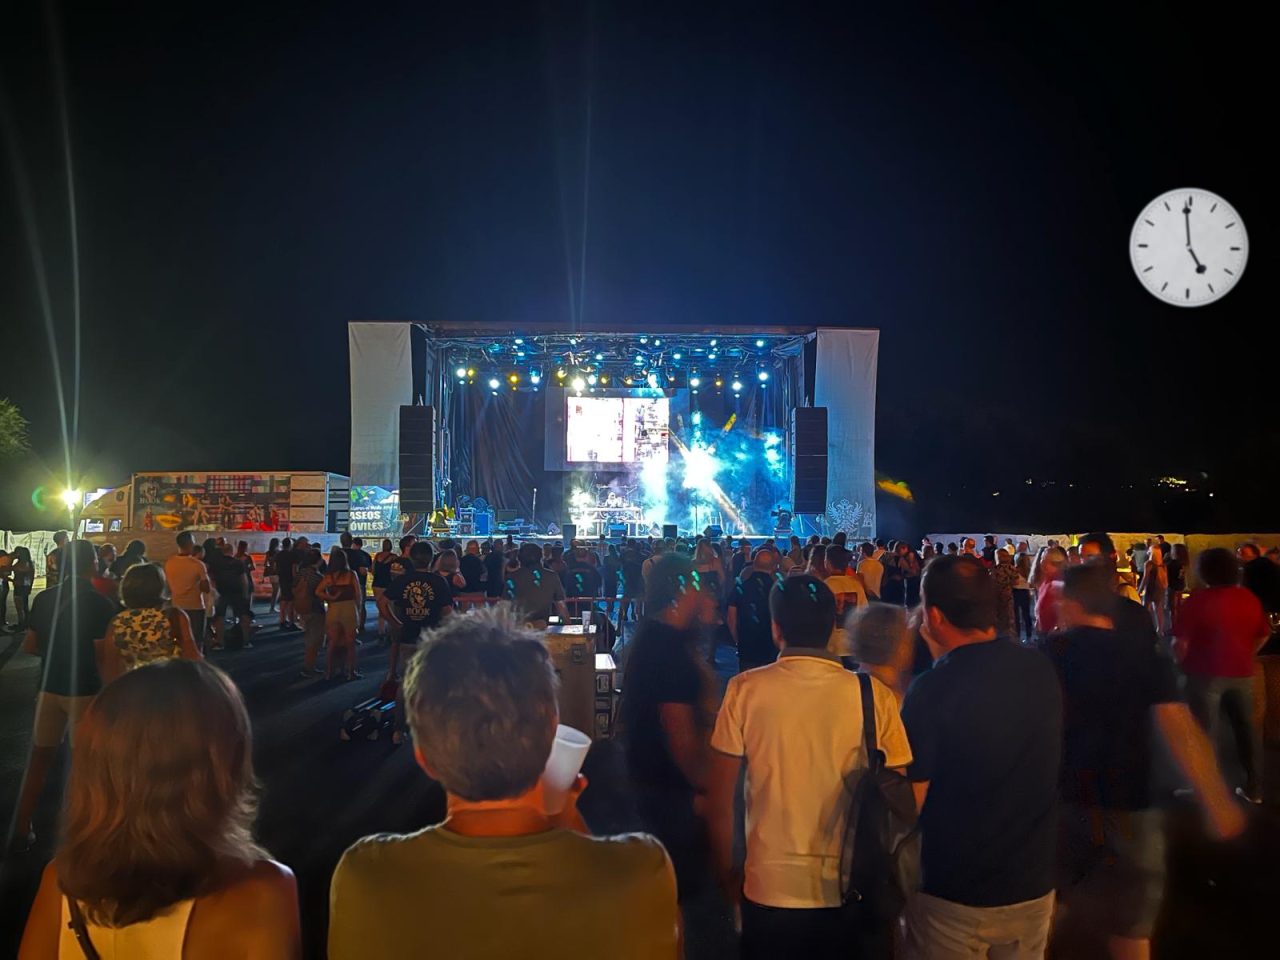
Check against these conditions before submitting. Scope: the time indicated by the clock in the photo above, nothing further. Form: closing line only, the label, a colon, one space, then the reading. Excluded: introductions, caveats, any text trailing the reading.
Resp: 4:59
